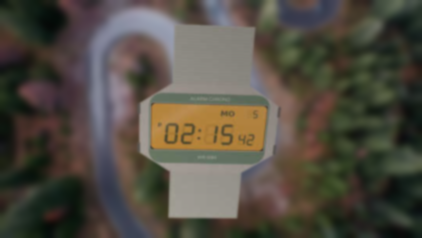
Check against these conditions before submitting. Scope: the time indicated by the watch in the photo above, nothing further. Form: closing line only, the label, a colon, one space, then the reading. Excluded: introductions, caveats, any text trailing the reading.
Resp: 2:15:42
